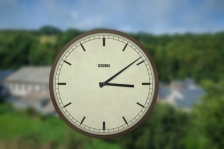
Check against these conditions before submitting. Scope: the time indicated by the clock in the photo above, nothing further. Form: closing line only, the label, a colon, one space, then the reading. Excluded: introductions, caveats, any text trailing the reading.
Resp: 3:09
